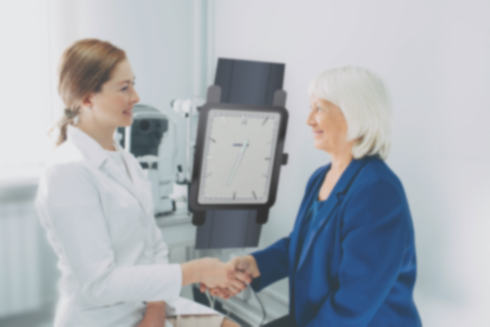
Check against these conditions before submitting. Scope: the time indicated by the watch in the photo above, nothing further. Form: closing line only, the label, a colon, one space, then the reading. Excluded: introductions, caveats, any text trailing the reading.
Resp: 12:33
